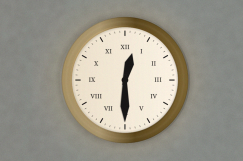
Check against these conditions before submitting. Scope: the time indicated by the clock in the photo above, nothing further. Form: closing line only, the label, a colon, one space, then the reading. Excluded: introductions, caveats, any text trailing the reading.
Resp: 12:30
